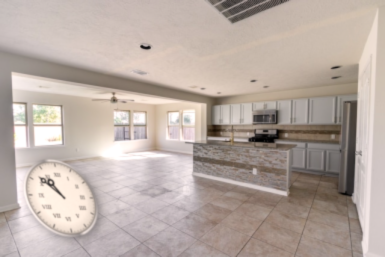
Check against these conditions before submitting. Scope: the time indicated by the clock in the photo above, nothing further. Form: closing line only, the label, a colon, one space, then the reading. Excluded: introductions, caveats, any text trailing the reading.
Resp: 10:52
